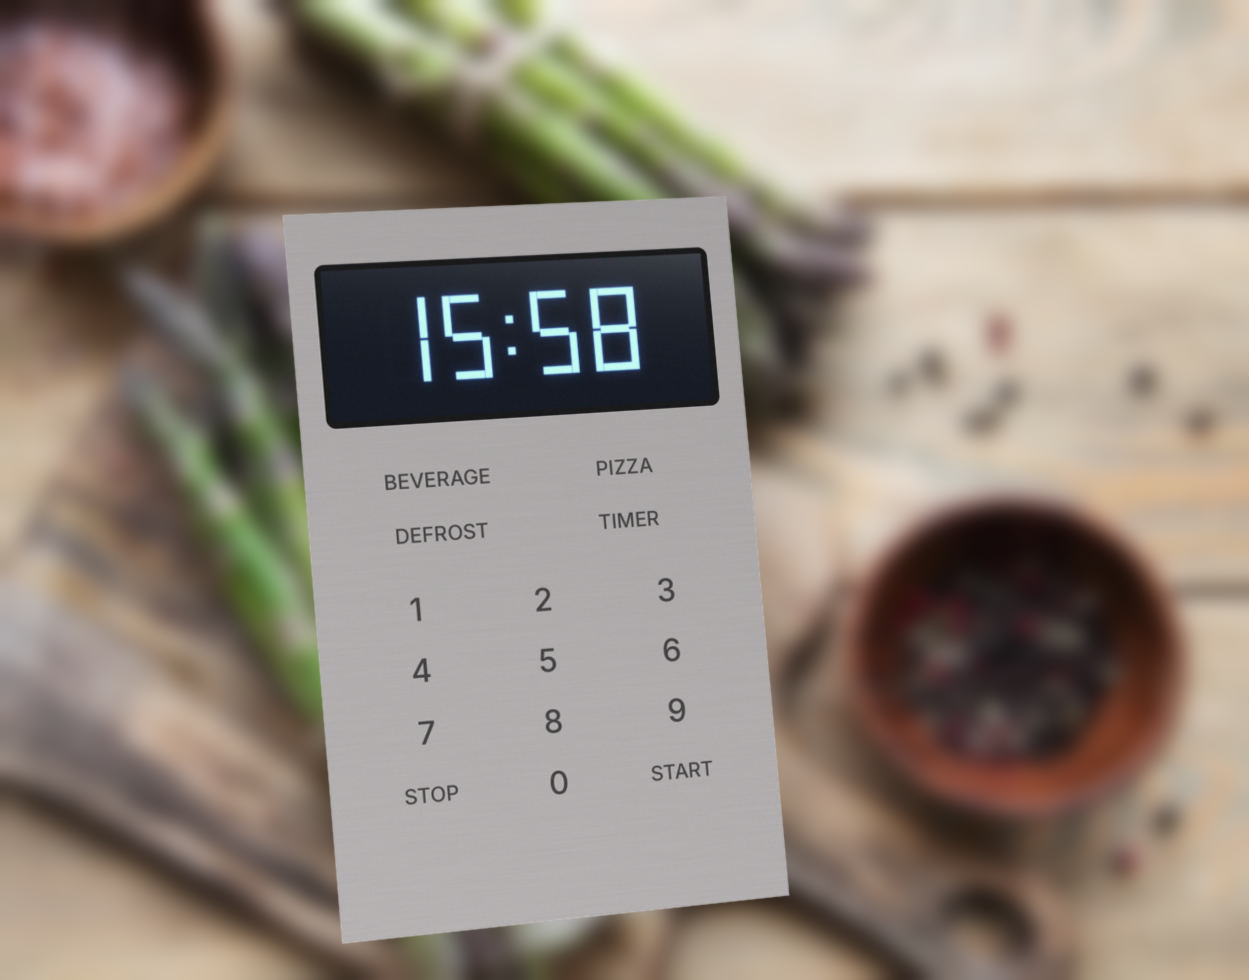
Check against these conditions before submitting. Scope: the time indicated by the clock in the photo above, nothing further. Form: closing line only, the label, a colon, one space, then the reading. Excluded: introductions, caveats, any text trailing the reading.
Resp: 15:58
